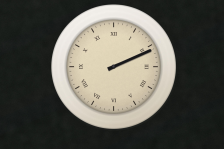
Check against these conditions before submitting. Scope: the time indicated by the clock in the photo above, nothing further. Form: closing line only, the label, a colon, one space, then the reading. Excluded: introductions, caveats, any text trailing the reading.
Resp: 2:11
